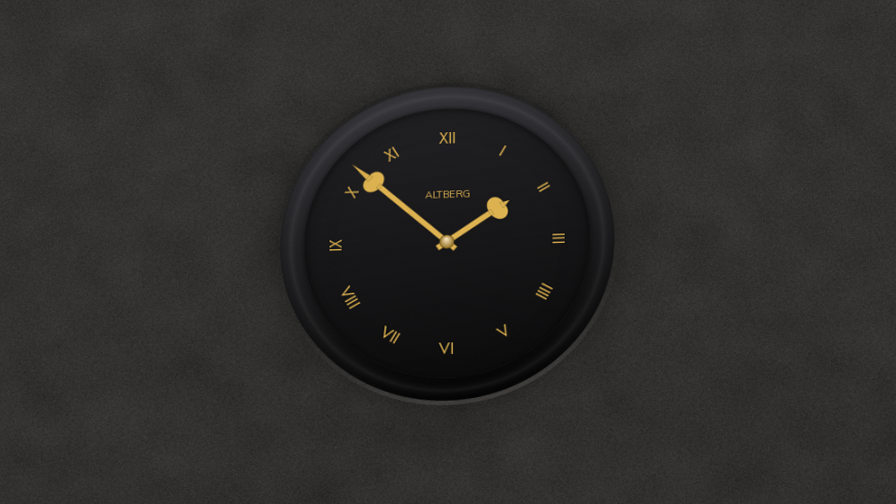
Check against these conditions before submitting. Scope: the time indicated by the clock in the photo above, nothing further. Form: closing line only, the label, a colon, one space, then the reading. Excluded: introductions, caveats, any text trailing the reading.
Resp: 1:52
